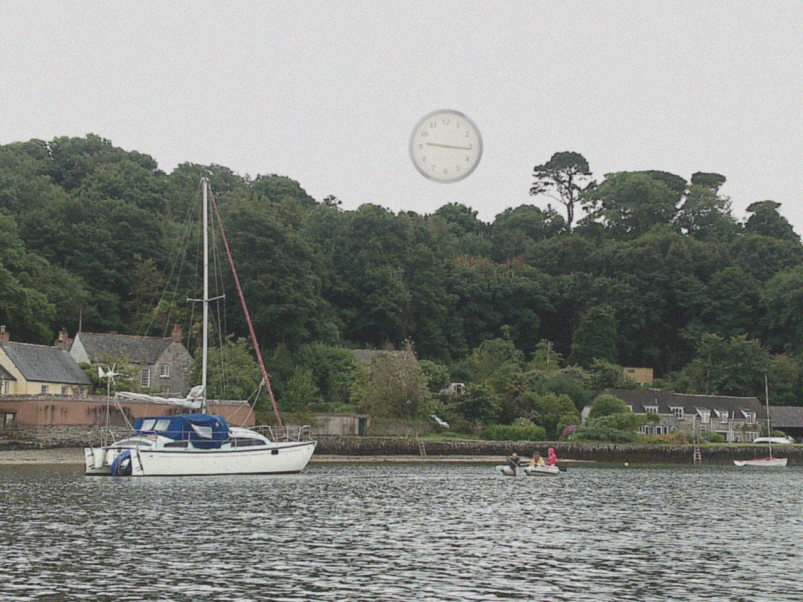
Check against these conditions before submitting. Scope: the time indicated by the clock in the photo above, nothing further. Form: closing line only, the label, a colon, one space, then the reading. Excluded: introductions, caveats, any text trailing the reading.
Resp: 9:16
